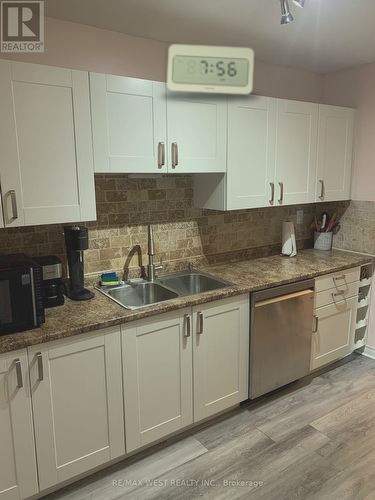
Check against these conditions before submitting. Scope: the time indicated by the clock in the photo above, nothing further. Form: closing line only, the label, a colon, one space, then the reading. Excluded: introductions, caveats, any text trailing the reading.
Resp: 7:56
